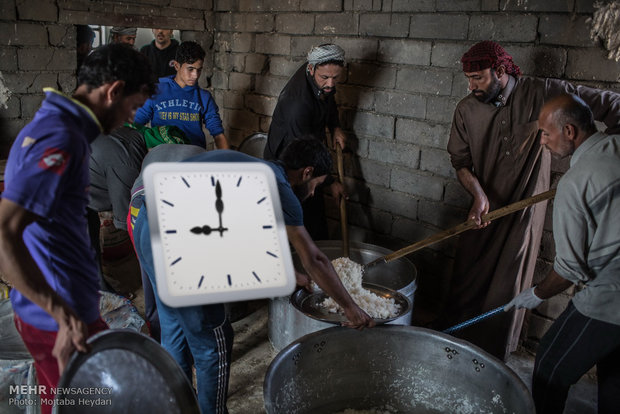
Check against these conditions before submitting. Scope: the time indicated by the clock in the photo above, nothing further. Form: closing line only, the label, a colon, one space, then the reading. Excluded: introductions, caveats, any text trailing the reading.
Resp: 9:01
